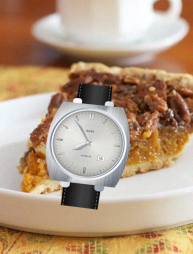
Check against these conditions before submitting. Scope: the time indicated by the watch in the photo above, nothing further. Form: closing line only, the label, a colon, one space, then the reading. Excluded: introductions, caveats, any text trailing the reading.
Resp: 7:54
